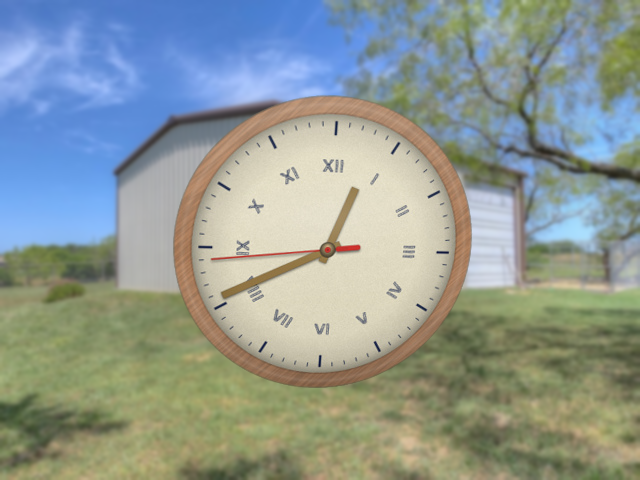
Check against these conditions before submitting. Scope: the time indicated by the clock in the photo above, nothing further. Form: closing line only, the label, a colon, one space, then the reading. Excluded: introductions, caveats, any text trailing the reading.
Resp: 12:40:44
